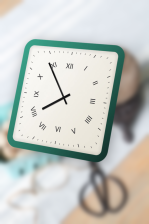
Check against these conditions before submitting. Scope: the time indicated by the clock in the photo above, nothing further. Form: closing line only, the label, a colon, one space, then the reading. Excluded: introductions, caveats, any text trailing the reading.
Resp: 7:54
